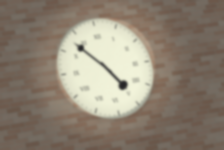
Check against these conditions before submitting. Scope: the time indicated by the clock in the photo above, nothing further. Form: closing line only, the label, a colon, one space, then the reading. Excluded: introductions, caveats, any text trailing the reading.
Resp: 4:53
